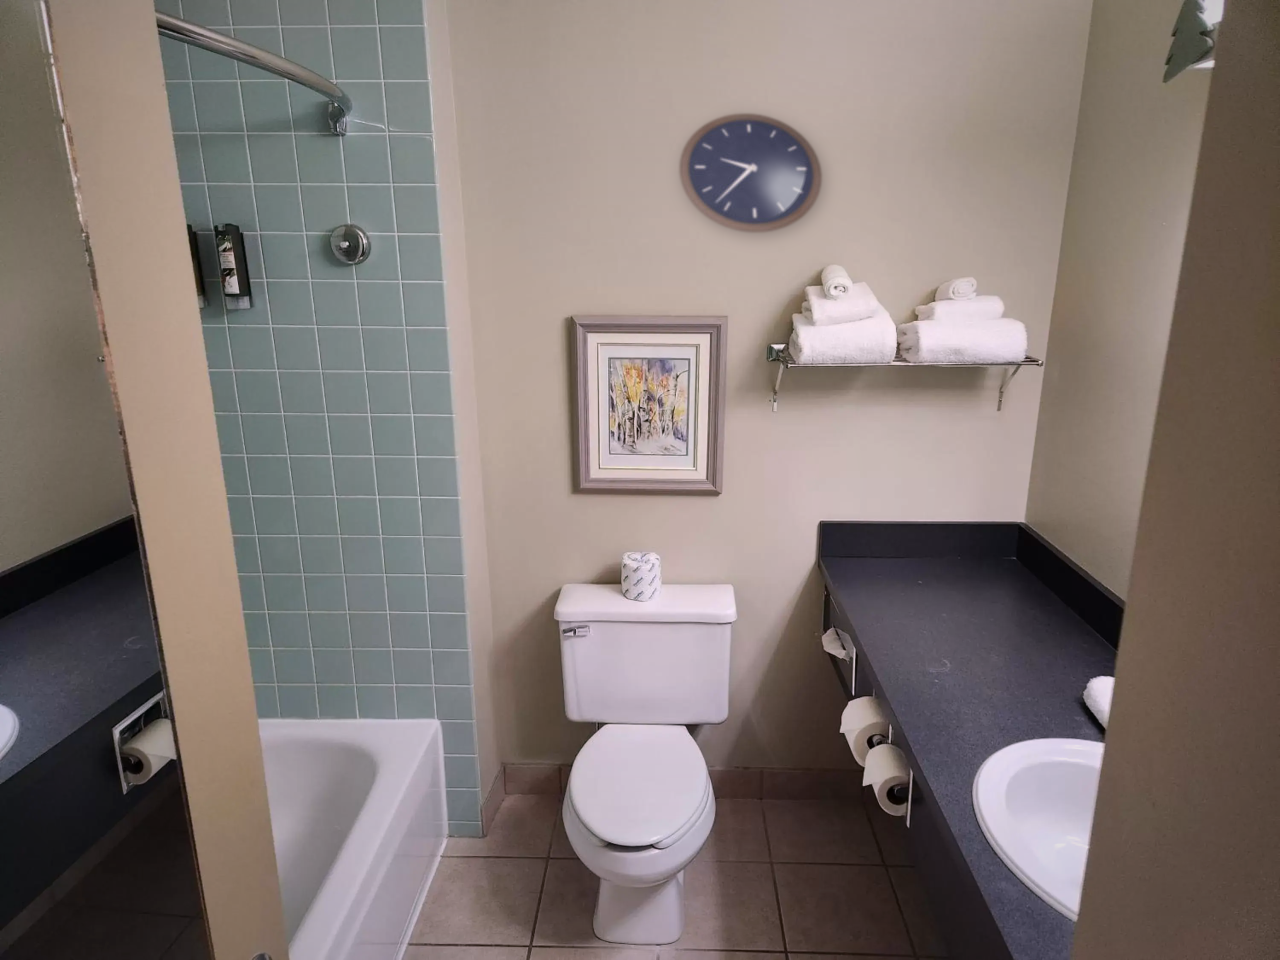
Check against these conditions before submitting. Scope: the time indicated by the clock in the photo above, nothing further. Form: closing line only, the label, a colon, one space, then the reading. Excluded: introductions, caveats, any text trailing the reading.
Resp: 9:37
